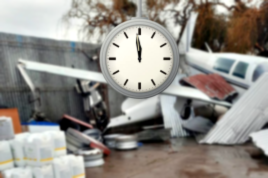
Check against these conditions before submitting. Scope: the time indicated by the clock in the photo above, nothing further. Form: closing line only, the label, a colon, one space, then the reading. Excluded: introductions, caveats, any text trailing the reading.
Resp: 11:59
